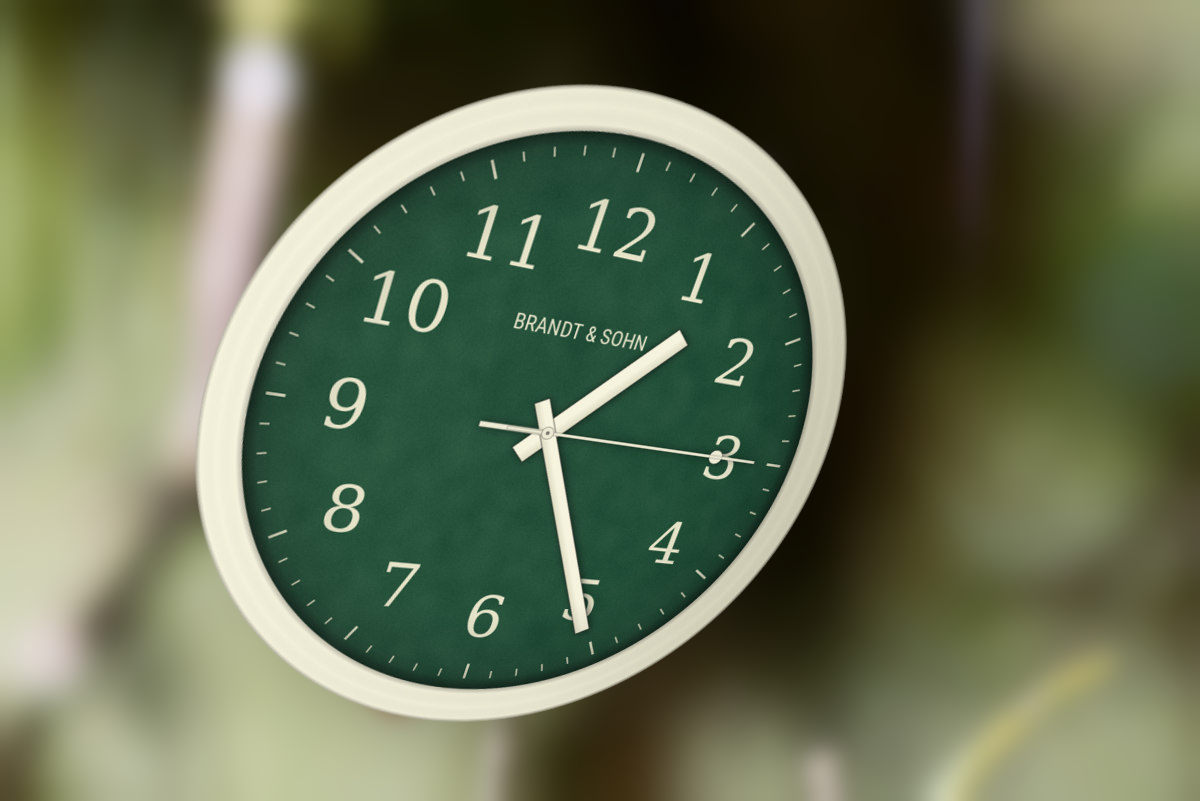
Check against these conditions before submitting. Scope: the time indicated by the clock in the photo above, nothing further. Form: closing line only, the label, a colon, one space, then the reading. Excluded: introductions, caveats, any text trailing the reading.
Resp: 1:25:15
